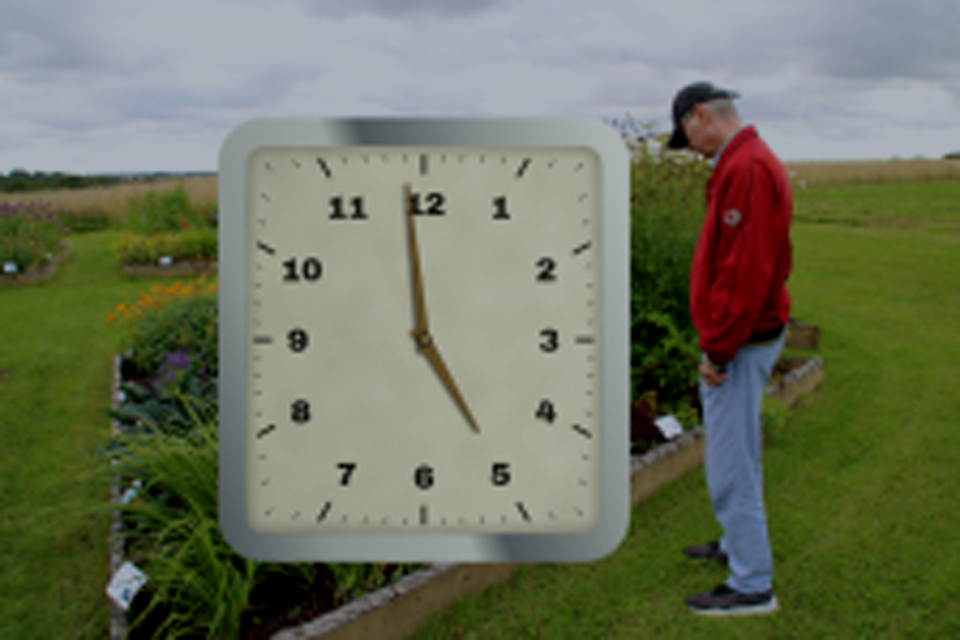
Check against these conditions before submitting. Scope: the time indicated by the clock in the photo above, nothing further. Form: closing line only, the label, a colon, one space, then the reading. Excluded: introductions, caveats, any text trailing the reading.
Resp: 4:59
